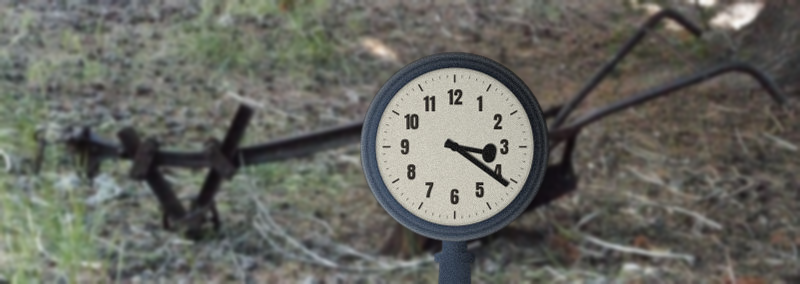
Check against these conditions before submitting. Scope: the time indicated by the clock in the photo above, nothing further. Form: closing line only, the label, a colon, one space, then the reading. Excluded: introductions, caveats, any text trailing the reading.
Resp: 3:21
